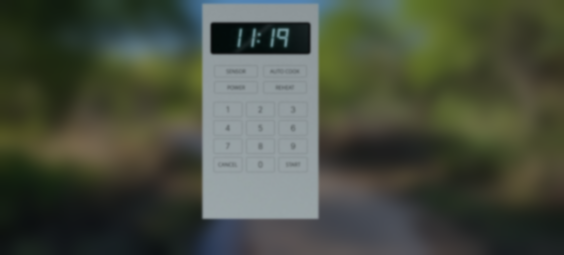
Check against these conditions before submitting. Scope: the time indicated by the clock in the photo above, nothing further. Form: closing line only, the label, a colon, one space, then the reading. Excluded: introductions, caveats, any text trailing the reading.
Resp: 11:19
